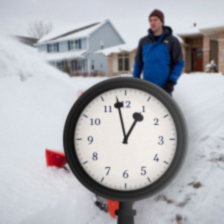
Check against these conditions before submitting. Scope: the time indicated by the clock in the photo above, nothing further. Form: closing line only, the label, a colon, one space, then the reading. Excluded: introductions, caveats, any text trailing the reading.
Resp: 12:58
